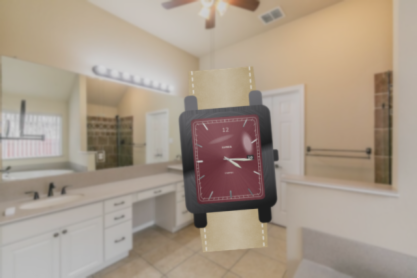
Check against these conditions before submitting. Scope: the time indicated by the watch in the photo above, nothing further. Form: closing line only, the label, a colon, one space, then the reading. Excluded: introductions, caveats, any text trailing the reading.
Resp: 4:16
